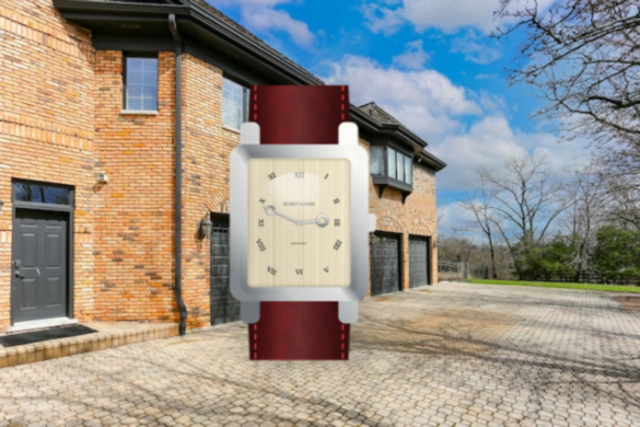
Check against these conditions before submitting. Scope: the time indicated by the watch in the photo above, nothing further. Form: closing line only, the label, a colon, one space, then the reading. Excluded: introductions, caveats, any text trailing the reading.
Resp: 2:49
